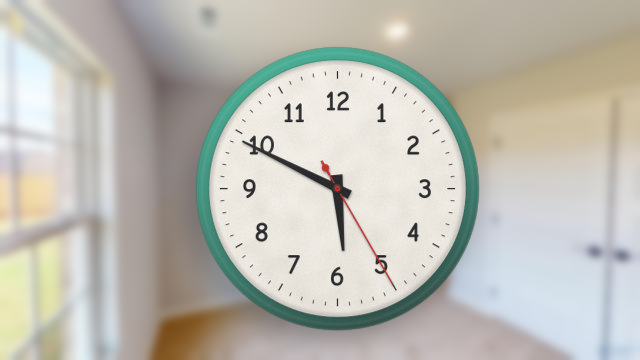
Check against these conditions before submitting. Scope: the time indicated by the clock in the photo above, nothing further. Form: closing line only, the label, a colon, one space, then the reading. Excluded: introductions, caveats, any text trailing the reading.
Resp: 5:49:25
